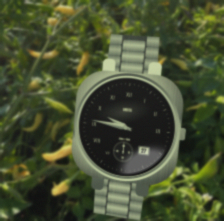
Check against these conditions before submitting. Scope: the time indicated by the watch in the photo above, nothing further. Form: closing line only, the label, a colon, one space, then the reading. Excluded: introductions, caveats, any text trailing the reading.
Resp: 9:46
